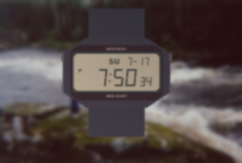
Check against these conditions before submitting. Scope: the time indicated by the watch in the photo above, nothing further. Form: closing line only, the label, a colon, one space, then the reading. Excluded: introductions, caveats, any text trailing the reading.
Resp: 7:50
